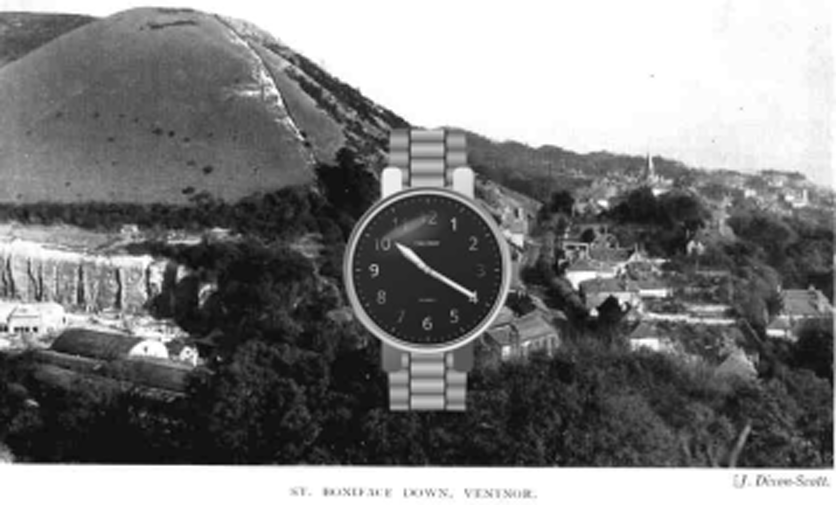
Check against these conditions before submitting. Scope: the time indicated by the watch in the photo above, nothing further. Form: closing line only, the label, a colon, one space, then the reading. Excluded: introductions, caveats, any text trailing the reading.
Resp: 10:20
